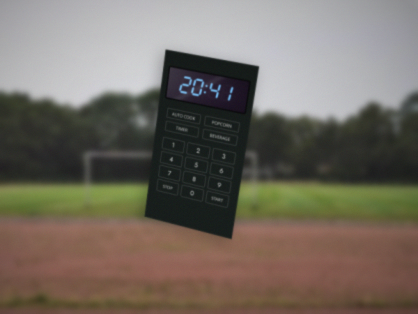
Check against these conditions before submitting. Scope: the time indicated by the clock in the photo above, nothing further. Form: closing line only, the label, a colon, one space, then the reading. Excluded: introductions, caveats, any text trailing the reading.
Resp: 20:41
